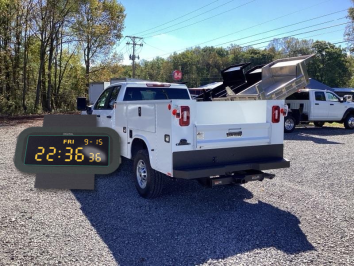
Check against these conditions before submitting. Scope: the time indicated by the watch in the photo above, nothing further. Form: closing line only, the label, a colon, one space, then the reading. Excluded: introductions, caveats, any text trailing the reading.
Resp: 22:36:36
